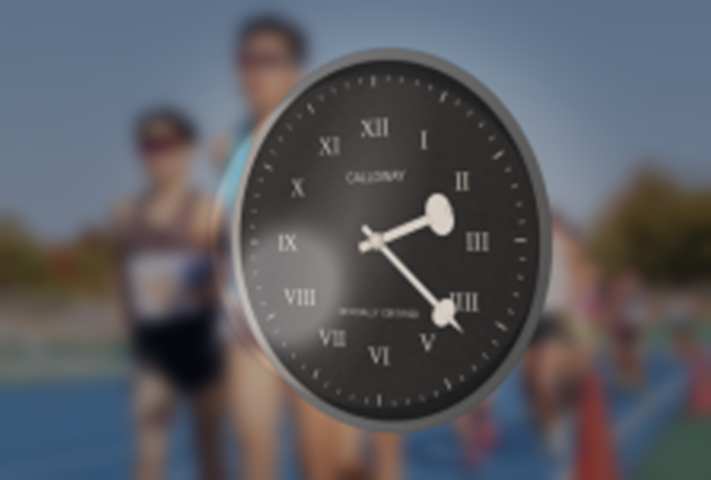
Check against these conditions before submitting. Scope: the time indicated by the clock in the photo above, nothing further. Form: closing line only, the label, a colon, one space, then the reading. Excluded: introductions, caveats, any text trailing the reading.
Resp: 2:22
